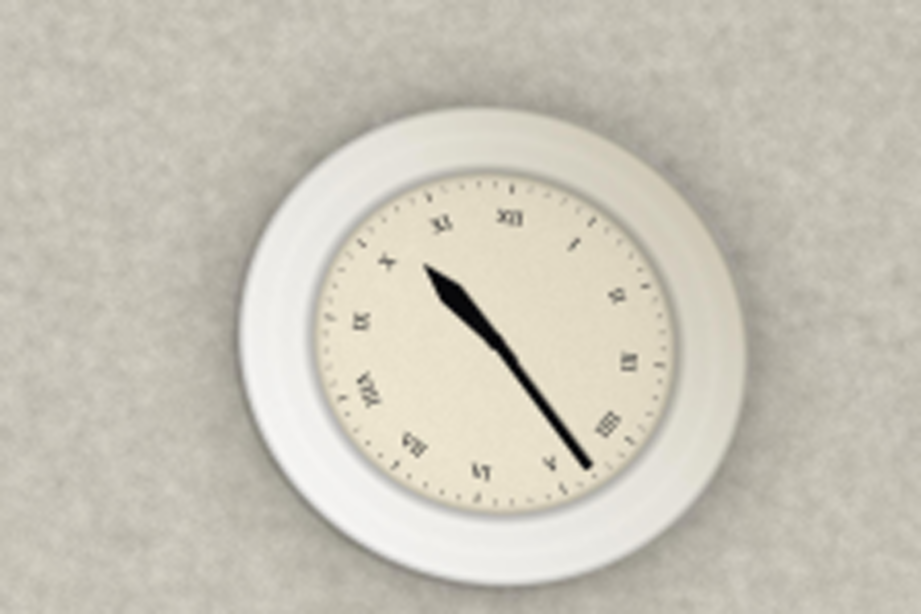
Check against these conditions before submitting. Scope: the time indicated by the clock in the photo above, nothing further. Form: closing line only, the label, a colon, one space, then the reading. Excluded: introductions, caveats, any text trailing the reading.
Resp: 10:23
